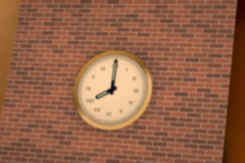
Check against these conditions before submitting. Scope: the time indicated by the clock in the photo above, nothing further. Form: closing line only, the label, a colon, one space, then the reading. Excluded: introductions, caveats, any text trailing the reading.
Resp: 8:00
